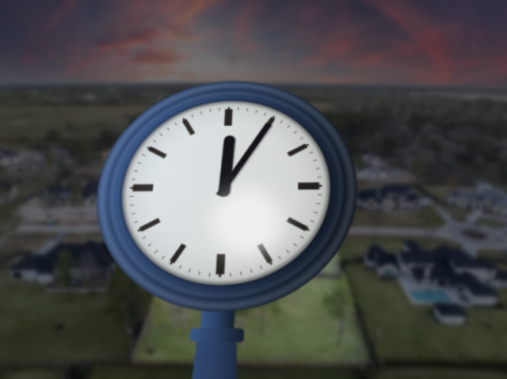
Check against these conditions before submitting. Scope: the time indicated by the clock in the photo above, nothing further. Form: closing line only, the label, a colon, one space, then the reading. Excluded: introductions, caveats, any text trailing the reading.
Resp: 12:05
